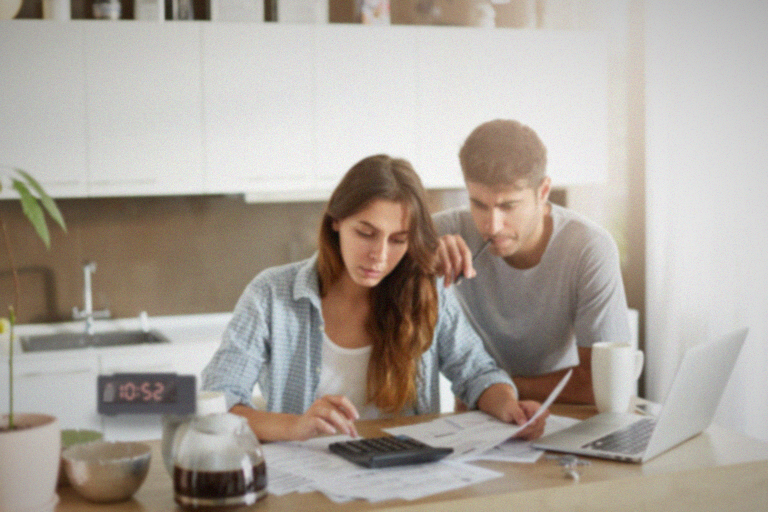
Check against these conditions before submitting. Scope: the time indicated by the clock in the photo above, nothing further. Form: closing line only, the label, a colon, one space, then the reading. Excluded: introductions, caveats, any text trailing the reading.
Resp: 10:52
